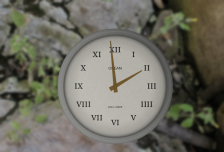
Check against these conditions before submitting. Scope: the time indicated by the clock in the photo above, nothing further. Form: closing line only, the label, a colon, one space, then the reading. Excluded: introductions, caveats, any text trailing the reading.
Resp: 1:59
